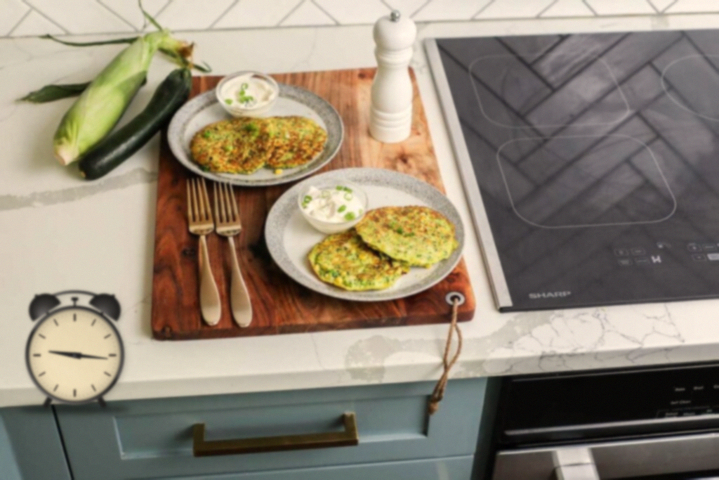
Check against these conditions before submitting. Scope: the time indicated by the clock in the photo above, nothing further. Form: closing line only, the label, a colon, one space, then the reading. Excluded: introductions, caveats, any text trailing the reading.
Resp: 9:16
